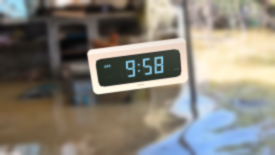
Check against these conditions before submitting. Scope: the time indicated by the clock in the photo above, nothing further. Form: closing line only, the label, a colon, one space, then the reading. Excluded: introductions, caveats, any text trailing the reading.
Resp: 9:58
